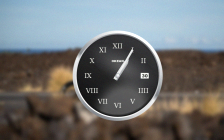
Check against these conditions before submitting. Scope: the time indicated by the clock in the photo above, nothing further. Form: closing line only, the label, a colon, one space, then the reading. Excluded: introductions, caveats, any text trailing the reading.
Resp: 1:05
